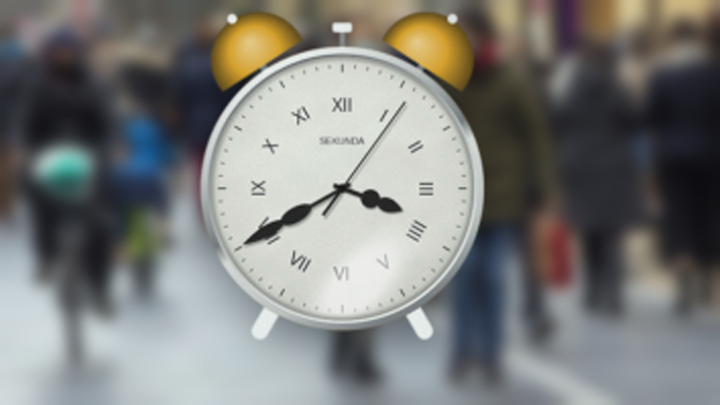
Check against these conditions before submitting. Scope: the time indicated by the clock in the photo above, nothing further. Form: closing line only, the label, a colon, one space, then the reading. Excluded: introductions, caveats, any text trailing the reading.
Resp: 3:40:06
